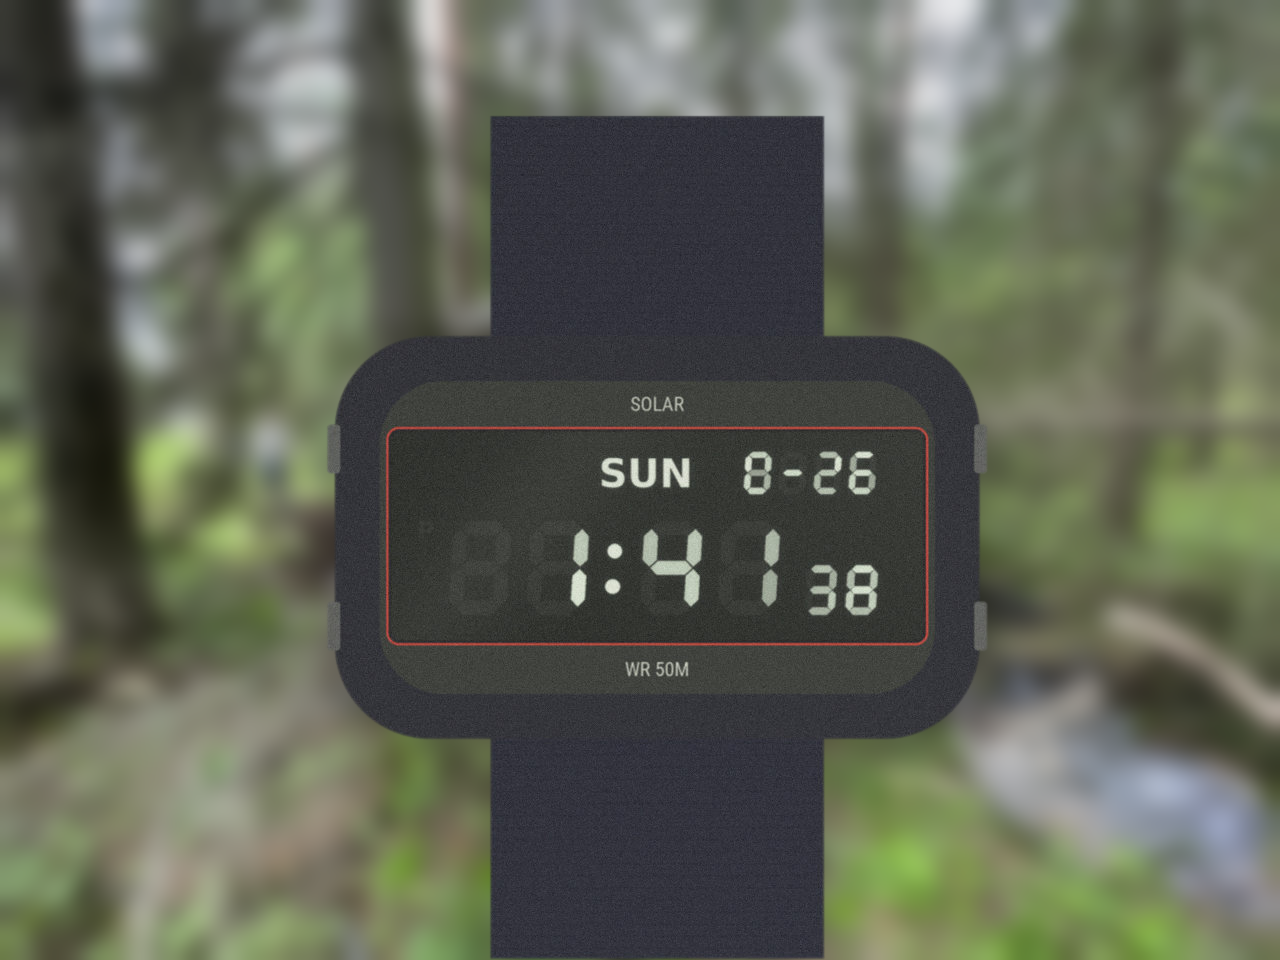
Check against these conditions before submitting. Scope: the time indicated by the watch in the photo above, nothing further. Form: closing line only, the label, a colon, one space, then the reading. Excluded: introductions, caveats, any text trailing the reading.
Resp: 1:41:38
